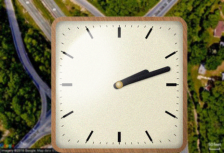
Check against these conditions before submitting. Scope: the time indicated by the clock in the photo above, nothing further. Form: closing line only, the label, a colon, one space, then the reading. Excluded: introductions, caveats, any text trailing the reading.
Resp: 2:12
